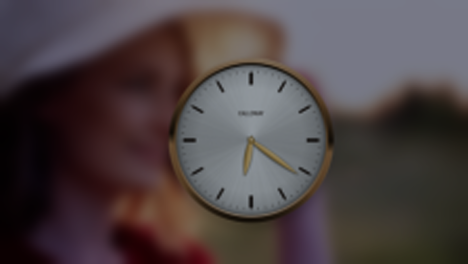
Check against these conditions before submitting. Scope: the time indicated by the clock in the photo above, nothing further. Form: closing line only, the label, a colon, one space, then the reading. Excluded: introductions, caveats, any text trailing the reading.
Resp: 6:21
